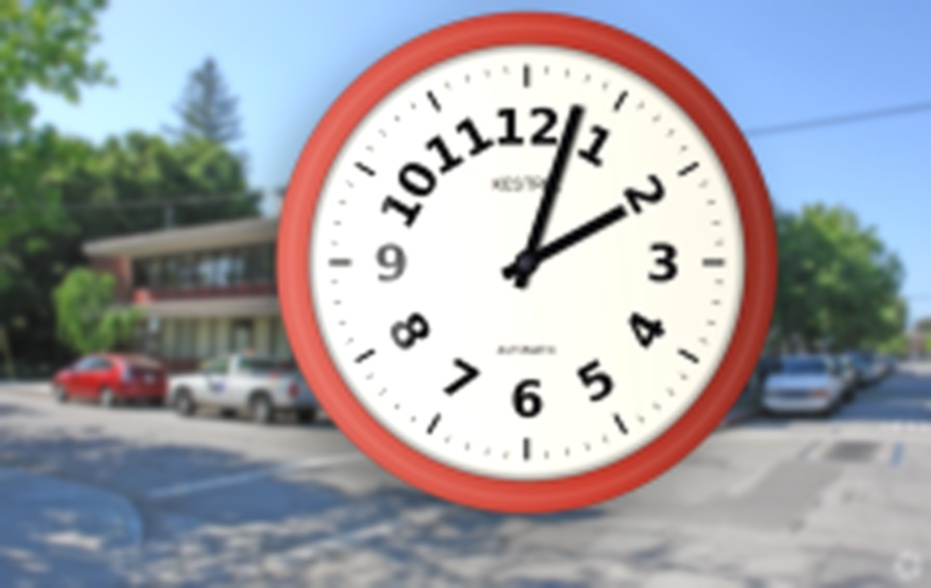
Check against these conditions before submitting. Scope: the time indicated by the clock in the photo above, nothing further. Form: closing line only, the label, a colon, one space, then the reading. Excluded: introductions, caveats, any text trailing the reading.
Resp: 2:03
